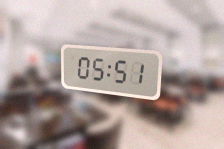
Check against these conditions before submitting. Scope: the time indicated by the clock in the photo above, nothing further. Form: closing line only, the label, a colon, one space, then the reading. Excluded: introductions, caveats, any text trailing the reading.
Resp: 5:51
